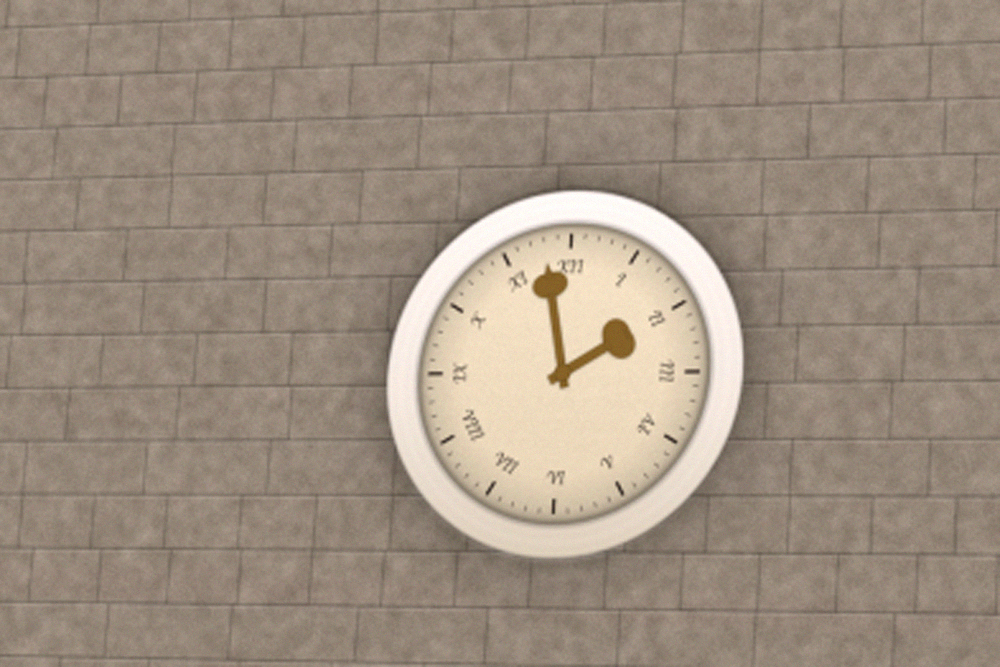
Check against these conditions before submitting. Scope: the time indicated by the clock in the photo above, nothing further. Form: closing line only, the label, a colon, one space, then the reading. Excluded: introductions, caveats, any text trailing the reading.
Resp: 1:58
